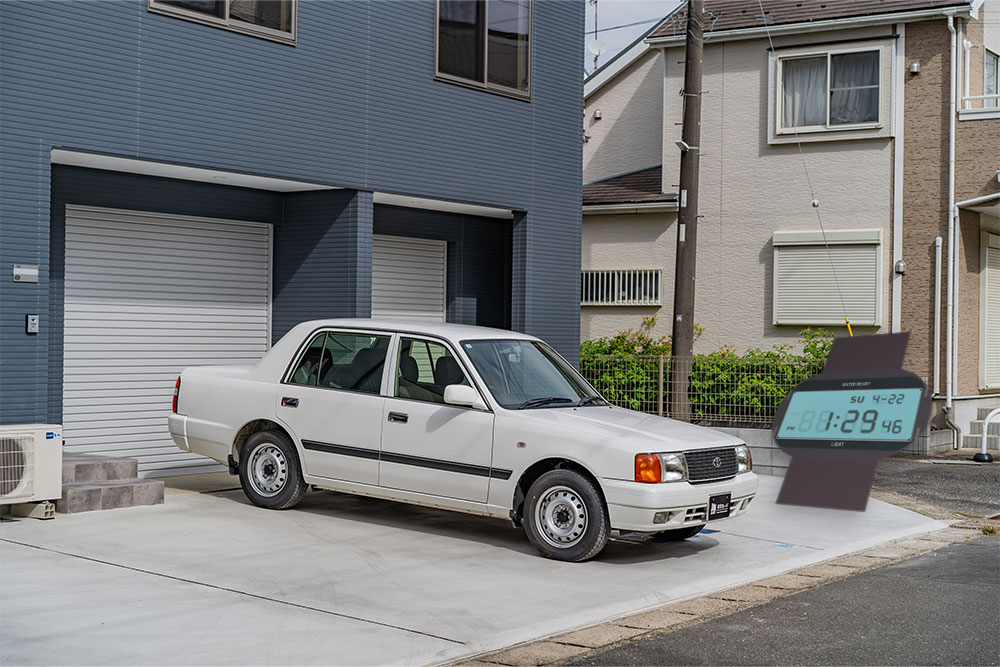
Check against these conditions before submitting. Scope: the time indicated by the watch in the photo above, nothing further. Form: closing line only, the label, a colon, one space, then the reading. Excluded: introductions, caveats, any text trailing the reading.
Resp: 1:29:46
